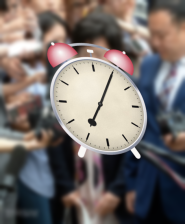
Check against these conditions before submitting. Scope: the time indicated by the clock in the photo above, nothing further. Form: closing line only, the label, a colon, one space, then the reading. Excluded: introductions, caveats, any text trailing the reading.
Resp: 7:05
